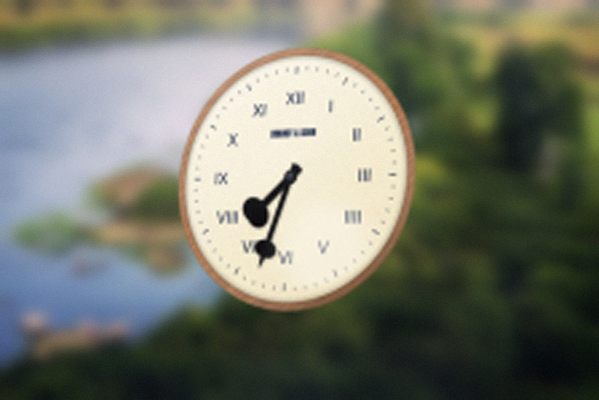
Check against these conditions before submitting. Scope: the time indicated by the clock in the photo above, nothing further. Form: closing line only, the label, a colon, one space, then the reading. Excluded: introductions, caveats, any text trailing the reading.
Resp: 7:33
